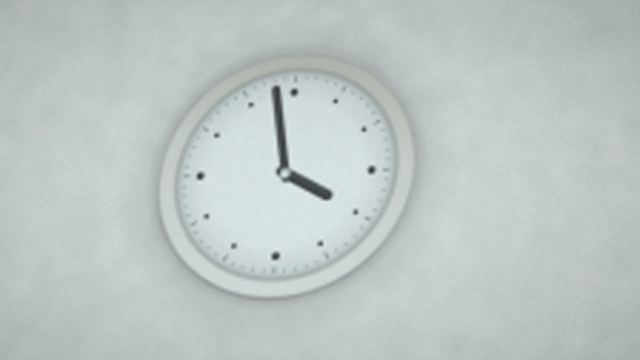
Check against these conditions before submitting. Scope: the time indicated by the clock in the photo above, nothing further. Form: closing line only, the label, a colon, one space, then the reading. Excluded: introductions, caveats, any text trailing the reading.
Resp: 3:58
